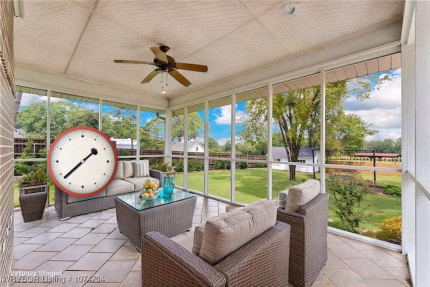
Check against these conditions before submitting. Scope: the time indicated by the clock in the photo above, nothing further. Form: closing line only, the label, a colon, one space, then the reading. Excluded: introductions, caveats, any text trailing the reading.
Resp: 1:38
